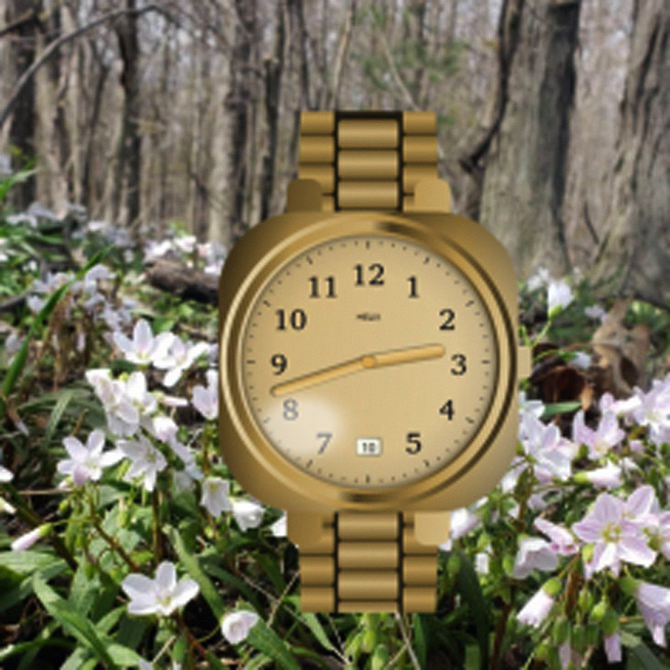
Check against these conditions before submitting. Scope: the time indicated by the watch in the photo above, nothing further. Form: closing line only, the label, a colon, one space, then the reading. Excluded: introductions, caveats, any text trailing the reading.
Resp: 2:42
